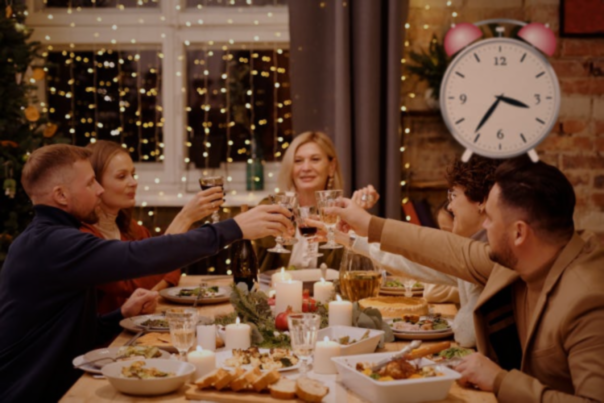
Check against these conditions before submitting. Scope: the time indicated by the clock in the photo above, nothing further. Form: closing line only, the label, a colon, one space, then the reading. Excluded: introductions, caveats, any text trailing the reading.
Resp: 3:36
